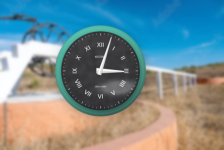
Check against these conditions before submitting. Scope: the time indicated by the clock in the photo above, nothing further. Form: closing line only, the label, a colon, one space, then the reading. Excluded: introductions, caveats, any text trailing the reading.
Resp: 3:03
